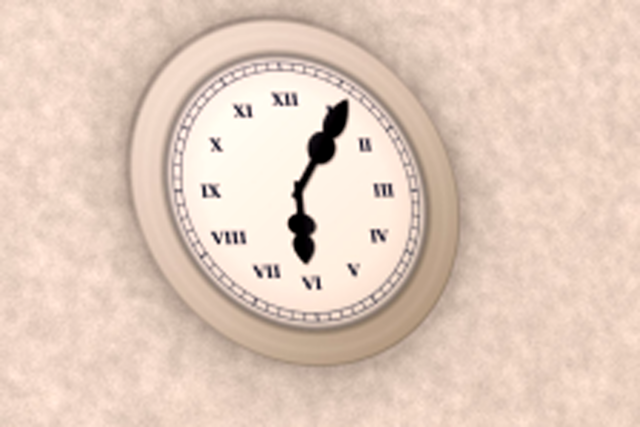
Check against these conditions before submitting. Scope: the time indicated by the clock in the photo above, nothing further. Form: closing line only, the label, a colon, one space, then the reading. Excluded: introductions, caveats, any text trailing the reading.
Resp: 6:06
